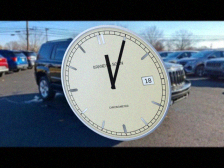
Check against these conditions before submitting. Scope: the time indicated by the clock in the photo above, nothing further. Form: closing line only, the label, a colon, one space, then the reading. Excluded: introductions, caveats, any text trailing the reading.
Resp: 12:05
